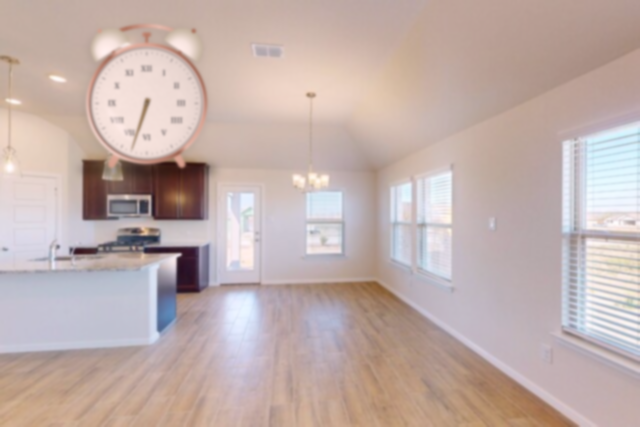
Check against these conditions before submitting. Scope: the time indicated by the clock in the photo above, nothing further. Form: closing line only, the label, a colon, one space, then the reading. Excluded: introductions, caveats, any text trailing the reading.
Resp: 6:33
